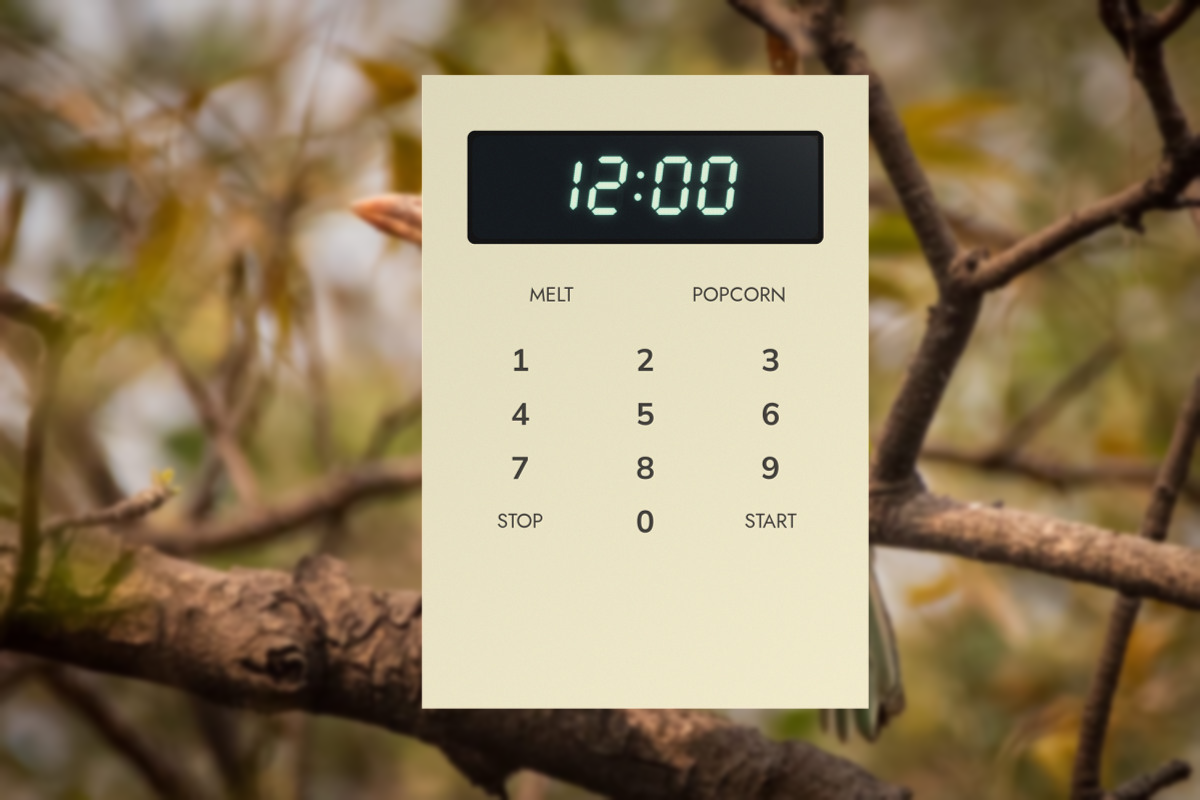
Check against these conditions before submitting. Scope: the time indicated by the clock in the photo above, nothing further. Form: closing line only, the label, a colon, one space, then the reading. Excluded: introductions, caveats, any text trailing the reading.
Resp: 12:00
